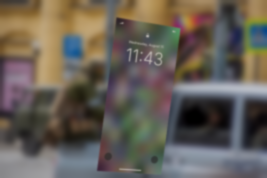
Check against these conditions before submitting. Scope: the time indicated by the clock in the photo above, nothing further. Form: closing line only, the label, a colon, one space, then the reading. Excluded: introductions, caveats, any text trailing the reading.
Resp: 11:43
